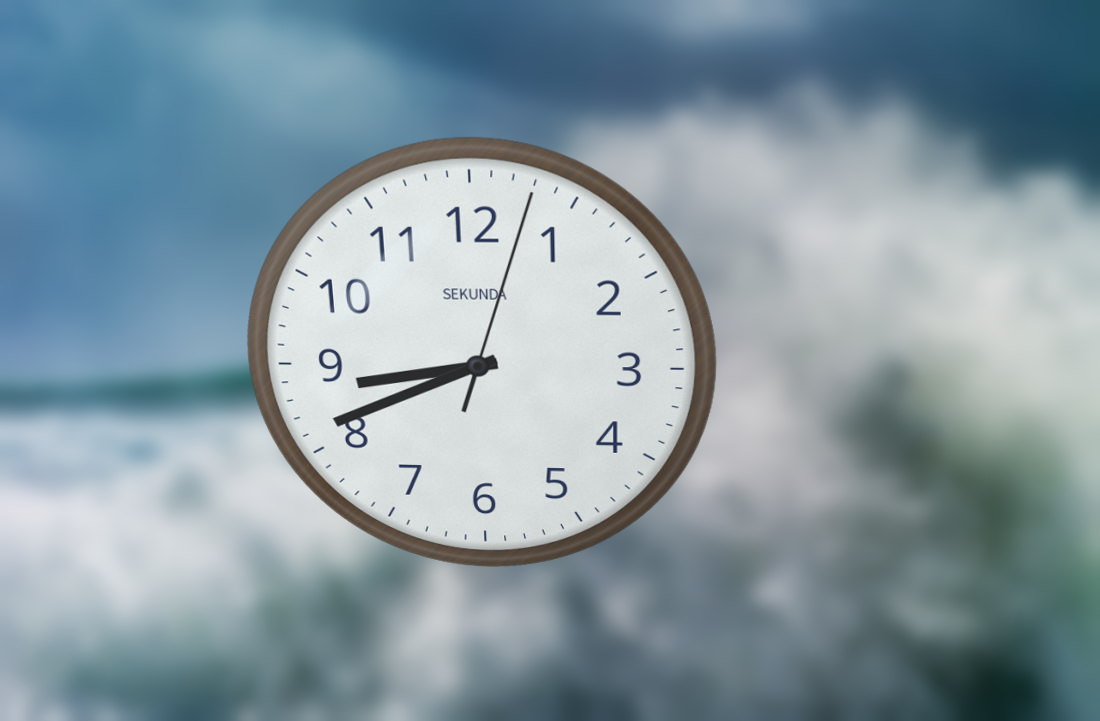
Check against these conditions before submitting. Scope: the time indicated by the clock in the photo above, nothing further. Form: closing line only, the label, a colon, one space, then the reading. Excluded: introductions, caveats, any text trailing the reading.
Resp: 8:41:03
